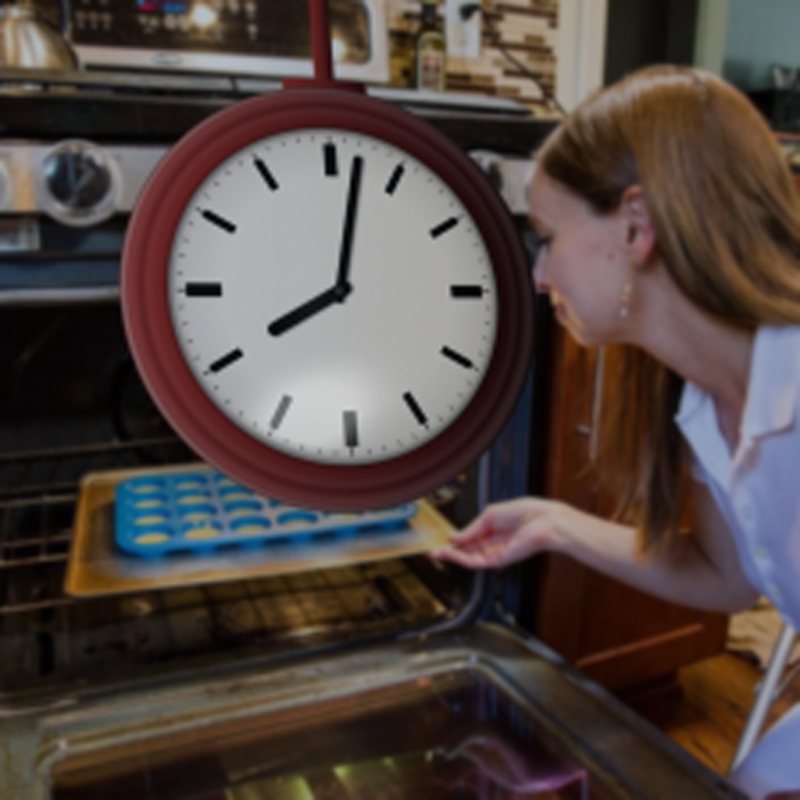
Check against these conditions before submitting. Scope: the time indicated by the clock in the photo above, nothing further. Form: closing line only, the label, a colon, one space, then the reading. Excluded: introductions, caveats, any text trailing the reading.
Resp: 8:02
